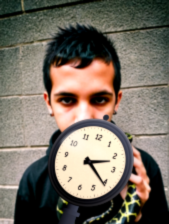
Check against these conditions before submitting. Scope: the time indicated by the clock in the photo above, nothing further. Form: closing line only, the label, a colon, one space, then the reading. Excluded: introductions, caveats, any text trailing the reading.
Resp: 2:21
